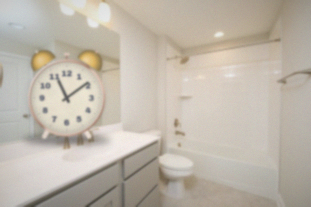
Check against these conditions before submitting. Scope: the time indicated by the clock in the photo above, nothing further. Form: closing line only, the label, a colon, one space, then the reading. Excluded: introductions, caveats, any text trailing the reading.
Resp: 11:09
